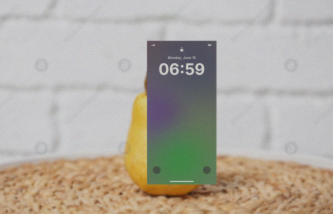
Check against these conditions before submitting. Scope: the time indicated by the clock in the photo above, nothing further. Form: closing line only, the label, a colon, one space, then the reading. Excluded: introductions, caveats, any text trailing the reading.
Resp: 6:59
